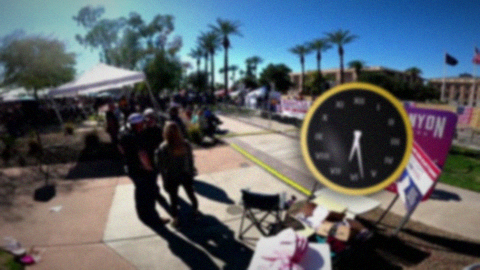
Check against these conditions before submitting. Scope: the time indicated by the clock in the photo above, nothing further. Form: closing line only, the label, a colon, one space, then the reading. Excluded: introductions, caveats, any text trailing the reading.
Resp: 6:28
